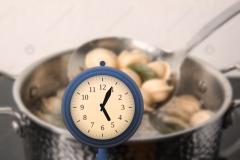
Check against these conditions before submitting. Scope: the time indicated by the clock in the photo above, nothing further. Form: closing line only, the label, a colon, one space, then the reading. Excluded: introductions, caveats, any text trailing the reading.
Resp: 5:04
